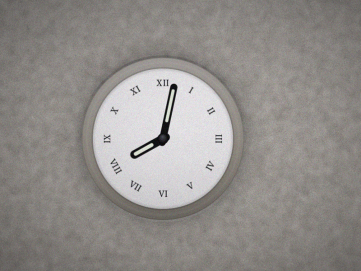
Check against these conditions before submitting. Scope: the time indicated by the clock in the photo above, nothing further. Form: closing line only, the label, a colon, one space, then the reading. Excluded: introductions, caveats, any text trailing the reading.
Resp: 8:02
